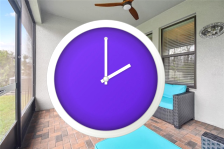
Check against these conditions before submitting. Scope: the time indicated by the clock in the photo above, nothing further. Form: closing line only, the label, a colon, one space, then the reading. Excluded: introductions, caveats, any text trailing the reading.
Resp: 2:00
